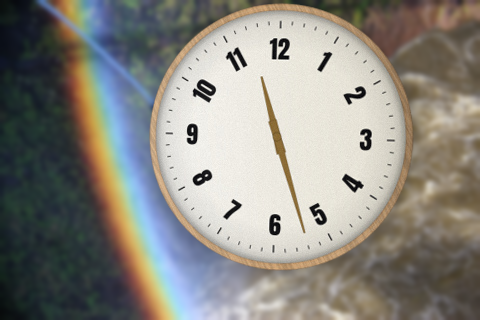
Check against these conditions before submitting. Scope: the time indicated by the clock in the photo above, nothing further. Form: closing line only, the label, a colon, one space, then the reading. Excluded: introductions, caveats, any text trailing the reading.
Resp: 11:27
